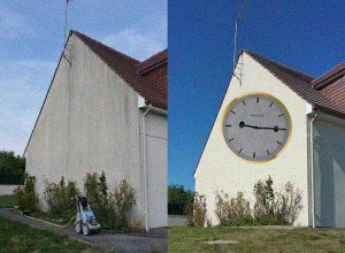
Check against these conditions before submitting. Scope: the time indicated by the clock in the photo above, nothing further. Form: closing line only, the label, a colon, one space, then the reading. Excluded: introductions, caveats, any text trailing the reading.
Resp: 9:15
